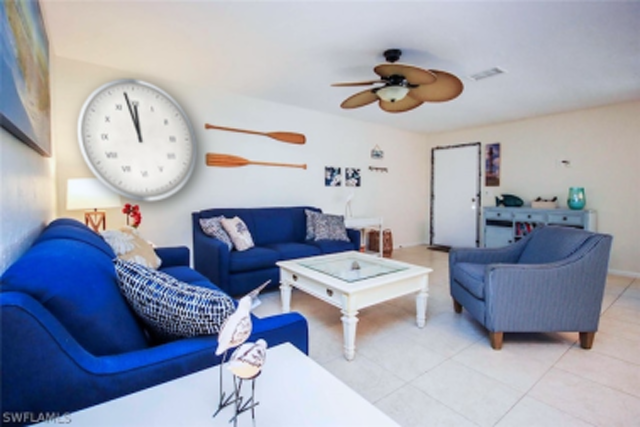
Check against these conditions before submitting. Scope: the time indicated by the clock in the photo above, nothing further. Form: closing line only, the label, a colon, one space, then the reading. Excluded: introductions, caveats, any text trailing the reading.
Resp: 11:58
